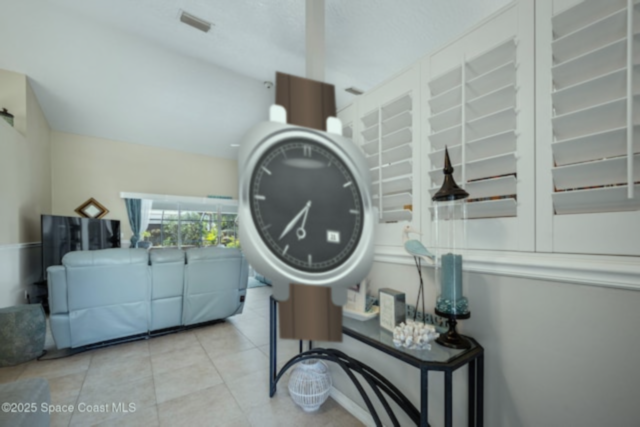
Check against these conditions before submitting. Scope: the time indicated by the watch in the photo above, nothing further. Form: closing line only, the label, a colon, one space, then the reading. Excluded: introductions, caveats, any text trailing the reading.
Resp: 6:37
